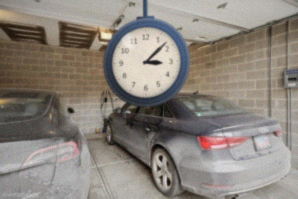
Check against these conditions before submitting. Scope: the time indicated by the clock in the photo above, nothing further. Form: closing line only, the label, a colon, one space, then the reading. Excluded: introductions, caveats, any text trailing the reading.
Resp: 3:08
